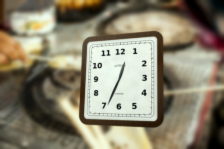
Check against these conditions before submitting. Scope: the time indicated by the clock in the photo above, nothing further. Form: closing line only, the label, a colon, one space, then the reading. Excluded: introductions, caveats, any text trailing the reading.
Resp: 12:34
